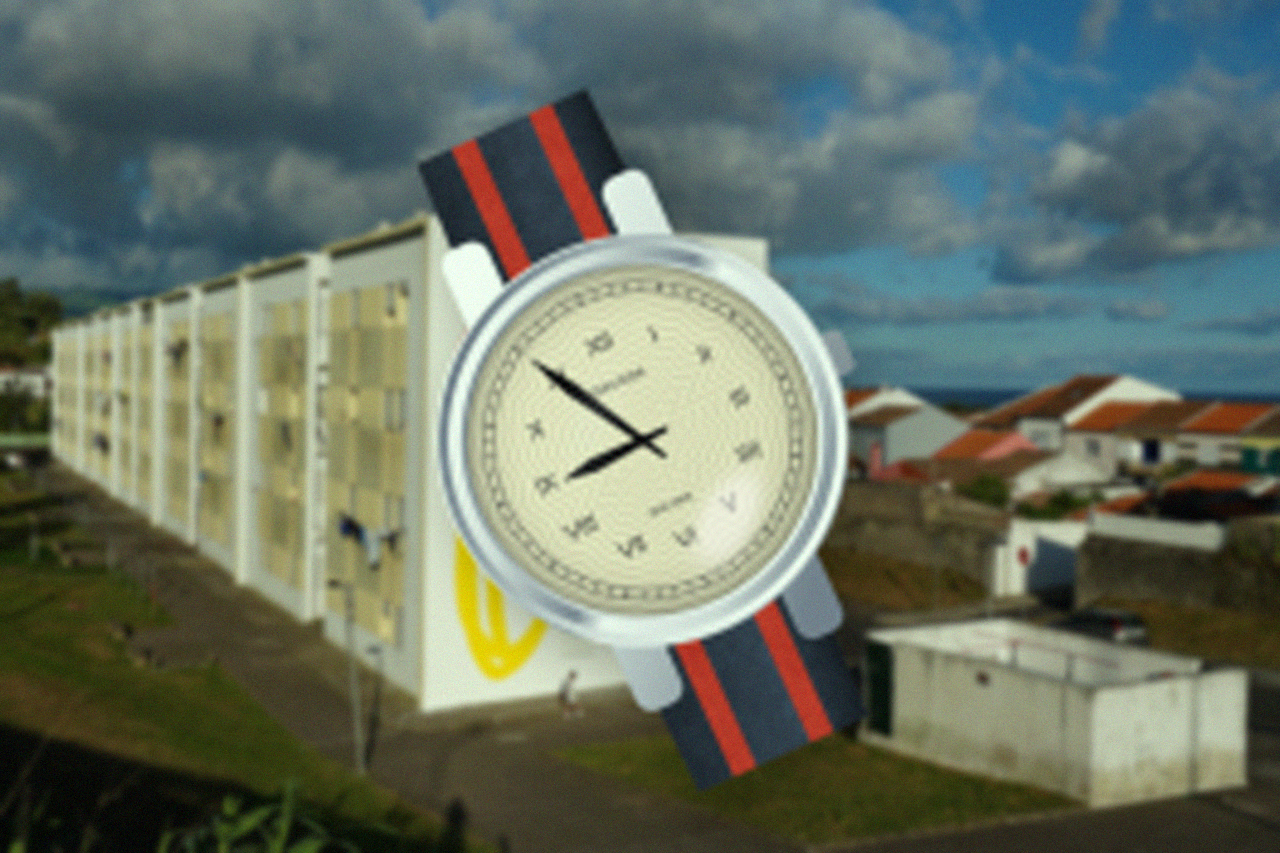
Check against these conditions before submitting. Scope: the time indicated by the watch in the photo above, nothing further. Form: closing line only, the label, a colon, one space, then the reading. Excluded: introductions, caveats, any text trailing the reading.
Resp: 8:55
